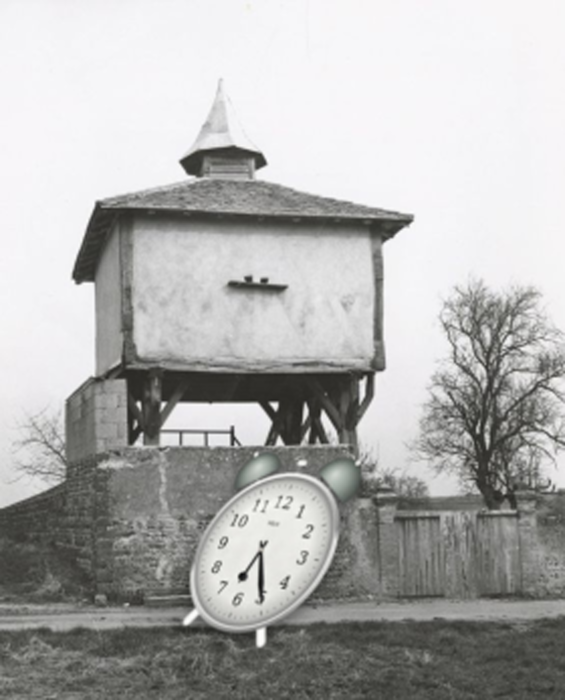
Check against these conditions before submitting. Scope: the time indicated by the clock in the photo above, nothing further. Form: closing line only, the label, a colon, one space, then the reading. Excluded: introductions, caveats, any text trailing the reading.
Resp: 6:25
